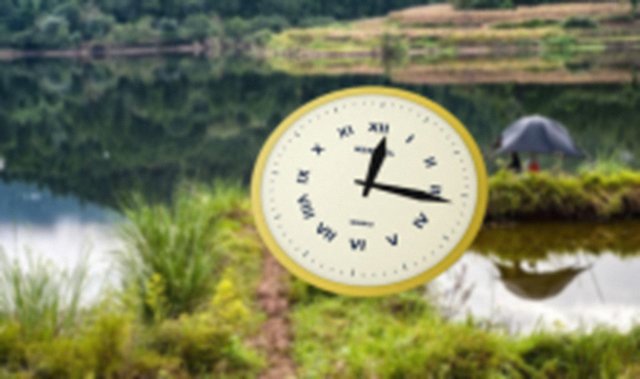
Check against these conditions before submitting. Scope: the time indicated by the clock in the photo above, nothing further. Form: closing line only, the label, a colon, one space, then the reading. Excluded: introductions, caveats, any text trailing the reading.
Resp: 12:16
